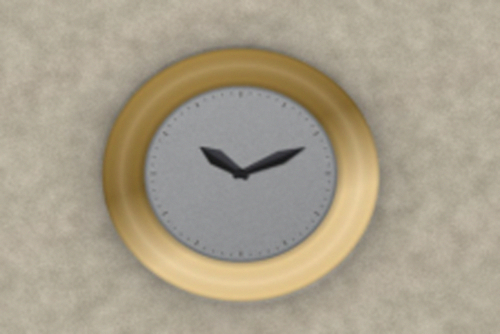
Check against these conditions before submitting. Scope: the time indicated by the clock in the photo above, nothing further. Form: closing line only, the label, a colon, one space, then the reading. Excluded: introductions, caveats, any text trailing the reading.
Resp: 10:11
